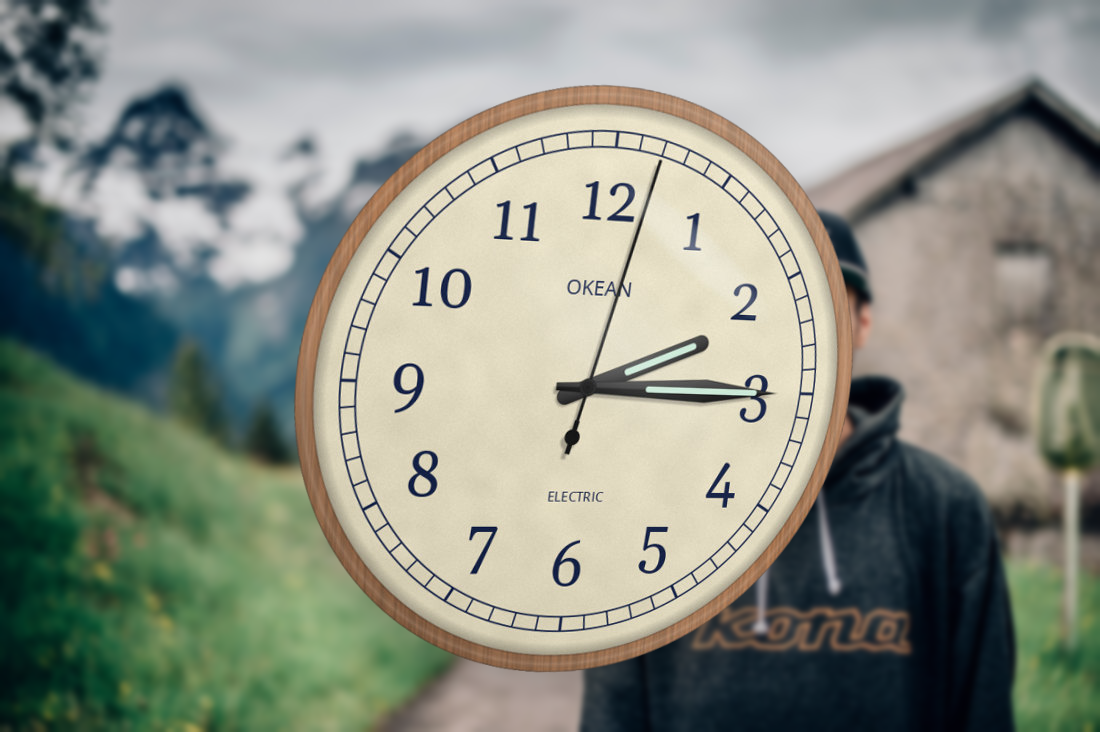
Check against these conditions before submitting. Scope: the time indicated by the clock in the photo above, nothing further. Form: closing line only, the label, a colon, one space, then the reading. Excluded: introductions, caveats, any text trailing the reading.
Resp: 2:15:02
